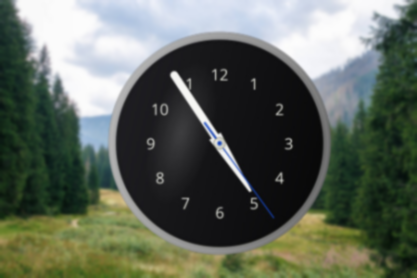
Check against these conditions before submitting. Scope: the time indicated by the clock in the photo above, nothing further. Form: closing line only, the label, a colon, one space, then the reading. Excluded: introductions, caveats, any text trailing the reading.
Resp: 4:54:24
